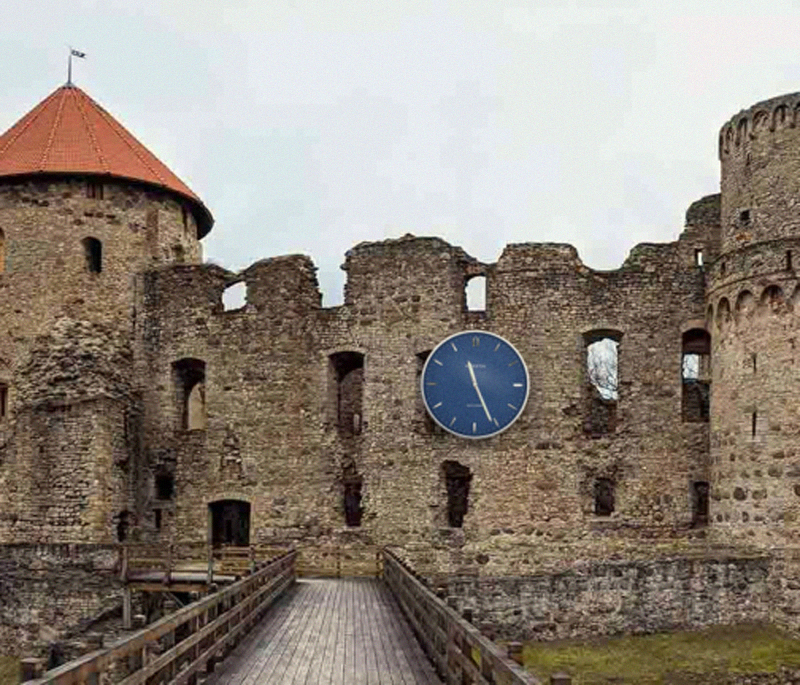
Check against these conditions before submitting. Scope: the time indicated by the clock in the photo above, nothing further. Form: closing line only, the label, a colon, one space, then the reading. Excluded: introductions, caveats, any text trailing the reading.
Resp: 11:26
